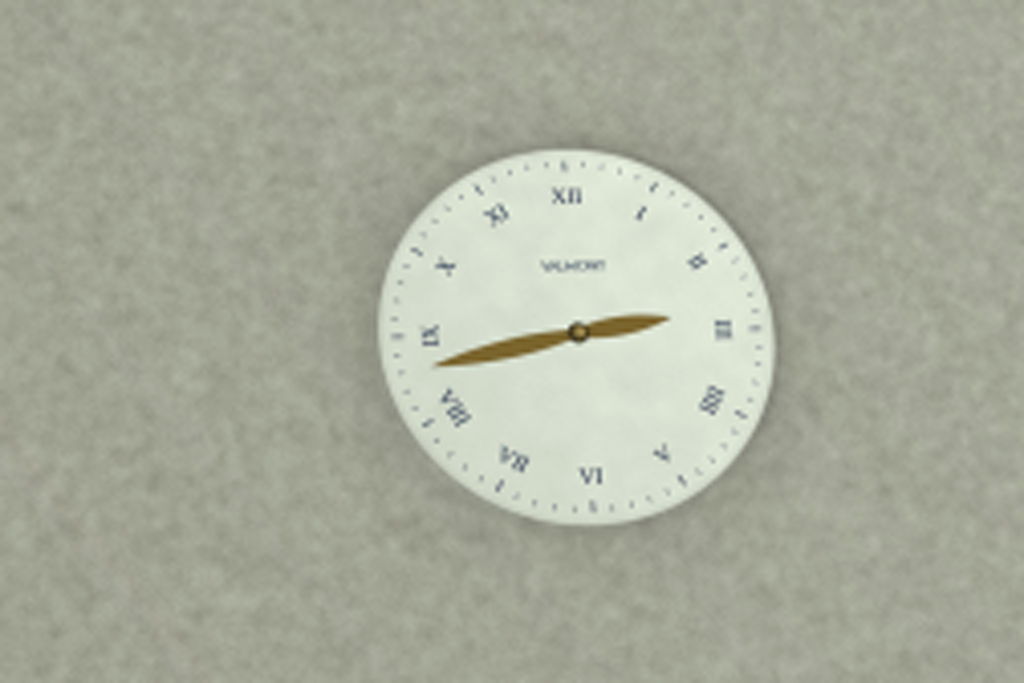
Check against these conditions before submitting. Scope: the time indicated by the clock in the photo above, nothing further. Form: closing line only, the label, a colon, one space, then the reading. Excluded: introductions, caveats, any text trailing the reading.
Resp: 2:43
